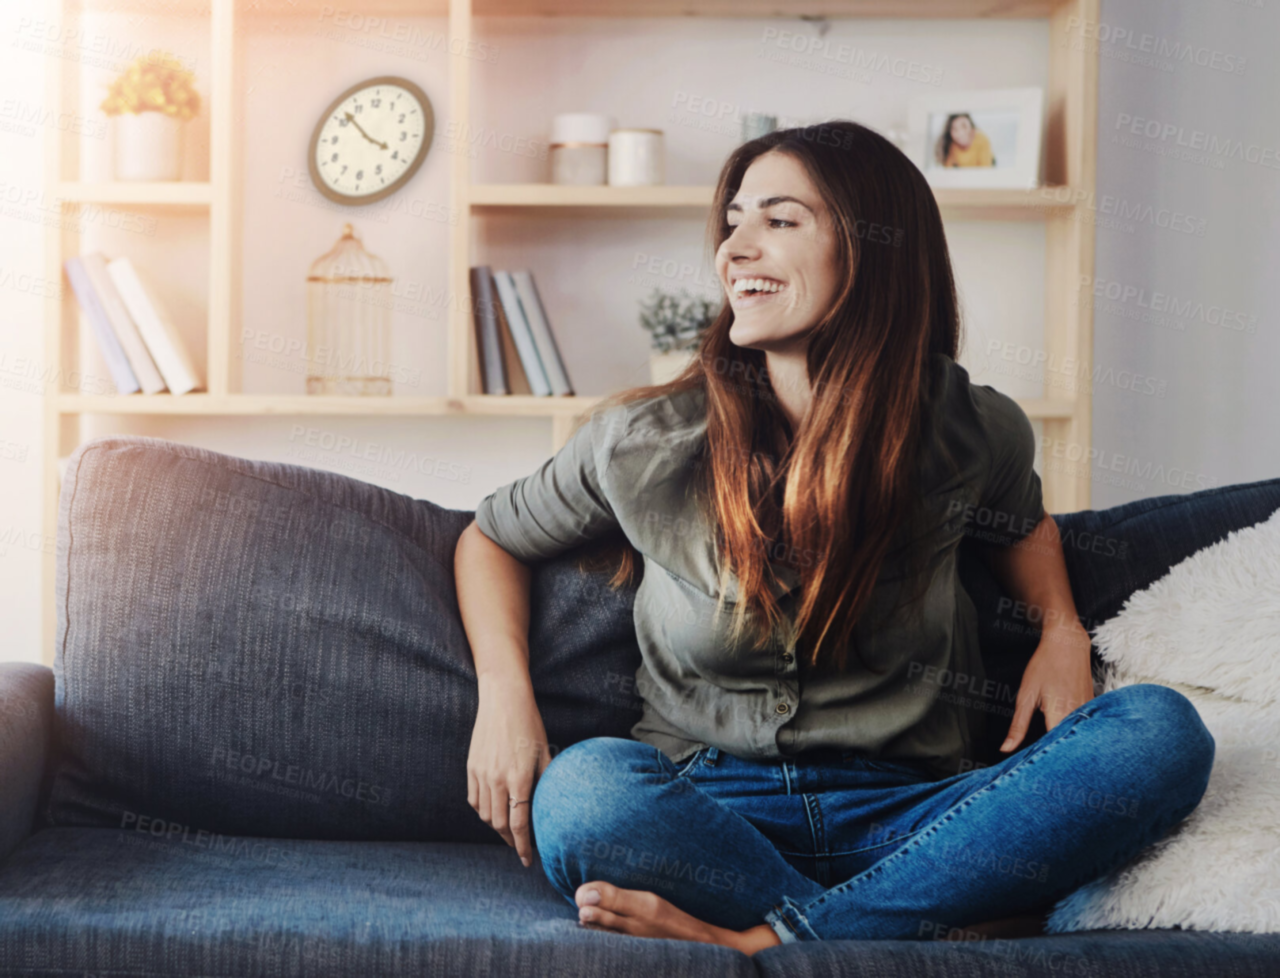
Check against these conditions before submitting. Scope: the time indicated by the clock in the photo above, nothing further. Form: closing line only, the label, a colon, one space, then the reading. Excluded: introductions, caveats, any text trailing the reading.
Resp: 3:52
